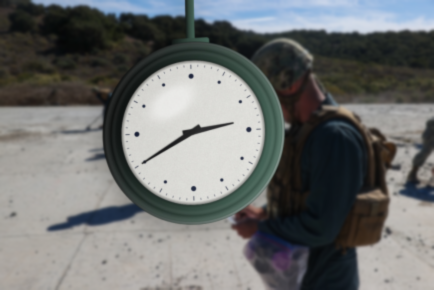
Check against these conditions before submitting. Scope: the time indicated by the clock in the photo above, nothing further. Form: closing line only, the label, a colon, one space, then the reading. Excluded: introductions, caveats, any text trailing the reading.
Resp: 2:40
